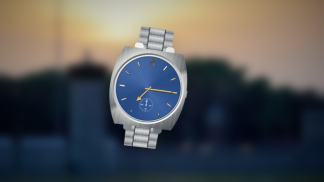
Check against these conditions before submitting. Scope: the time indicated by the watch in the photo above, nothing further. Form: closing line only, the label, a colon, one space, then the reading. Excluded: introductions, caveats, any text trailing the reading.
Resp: 7:15
